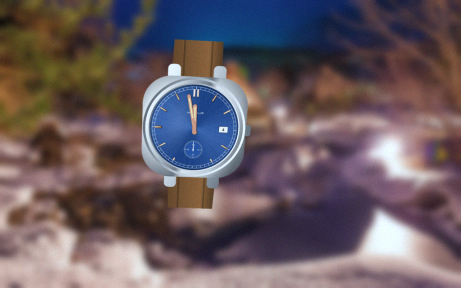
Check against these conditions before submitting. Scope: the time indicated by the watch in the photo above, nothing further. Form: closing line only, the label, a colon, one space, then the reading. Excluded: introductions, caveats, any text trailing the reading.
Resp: 11:58
